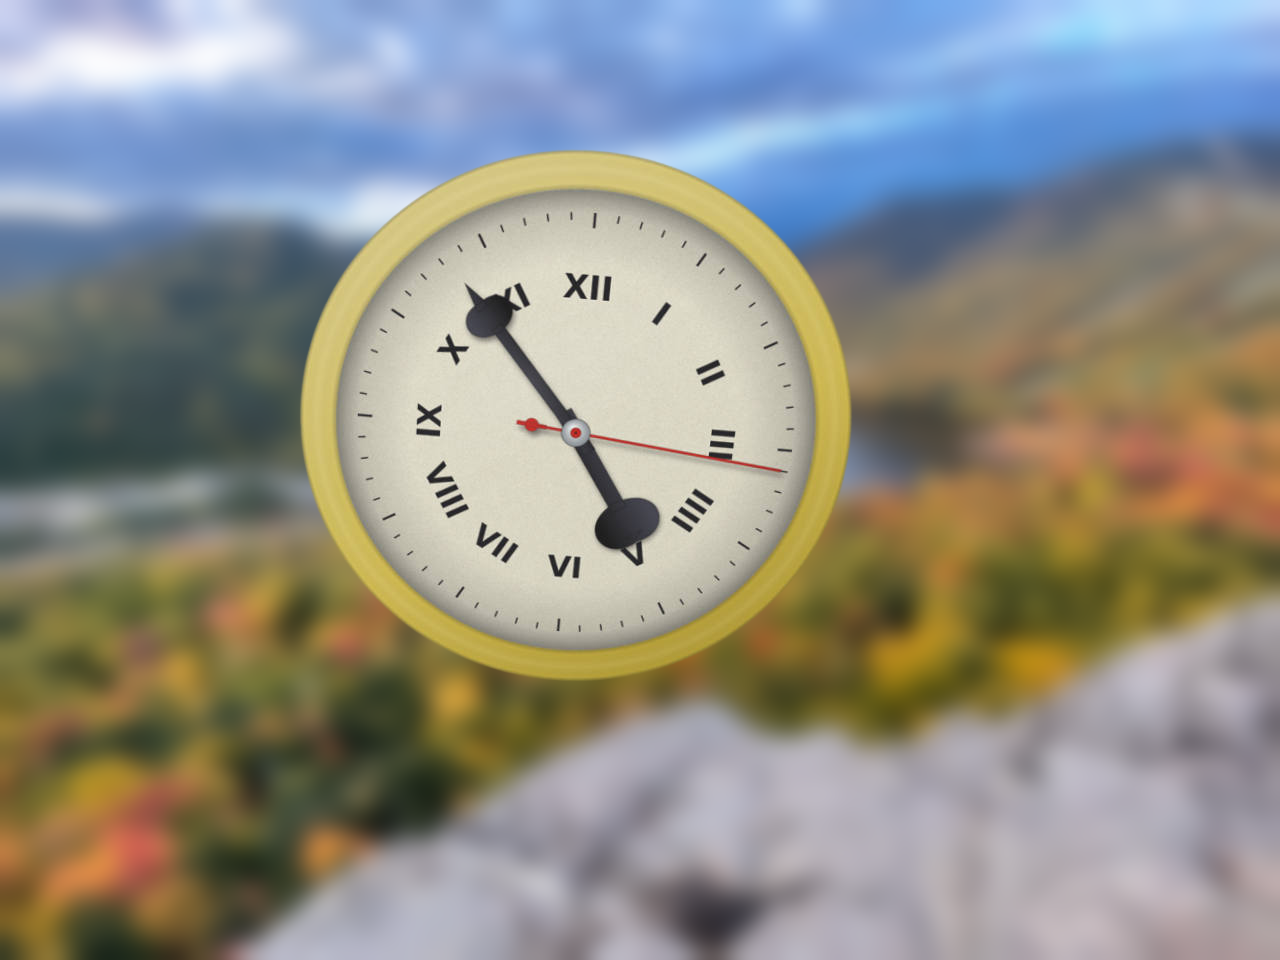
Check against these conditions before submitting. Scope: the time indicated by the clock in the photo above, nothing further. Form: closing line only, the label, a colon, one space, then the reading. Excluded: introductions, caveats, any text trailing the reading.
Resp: 4:53:16
